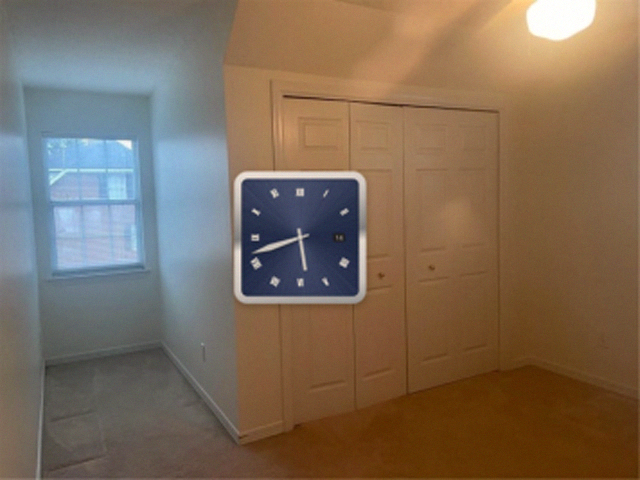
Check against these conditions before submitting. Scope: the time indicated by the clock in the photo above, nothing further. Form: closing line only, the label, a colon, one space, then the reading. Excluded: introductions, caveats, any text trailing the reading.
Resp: 5:42
